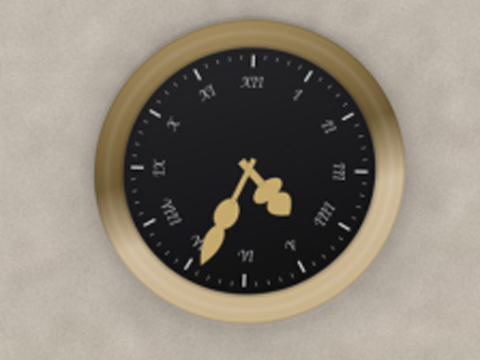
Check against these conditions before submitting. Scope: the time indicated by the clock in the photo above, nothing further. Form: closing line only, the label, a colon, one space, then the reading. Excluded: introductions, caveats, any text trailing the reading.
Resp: 4:34
